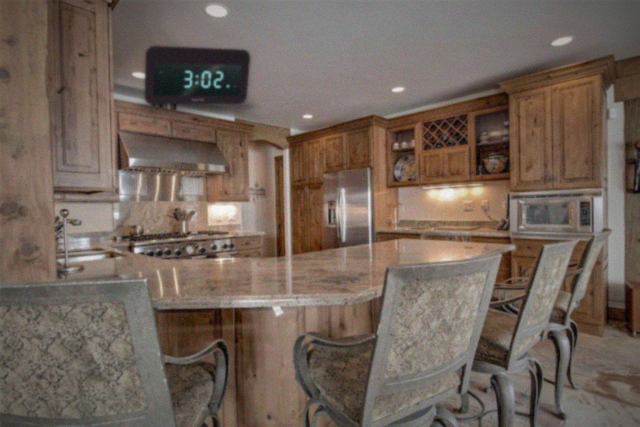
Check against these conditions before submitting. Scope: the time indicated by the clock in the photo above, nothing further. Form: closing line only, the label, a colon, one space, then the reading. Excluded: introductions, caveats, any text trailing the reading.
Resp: 3:02
